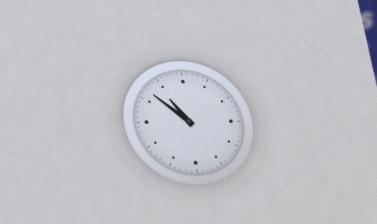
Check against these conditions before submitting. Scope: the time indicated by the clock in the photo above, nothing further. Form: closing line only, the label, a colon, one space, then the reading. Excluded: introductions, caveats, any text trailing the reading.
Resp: 10:52
